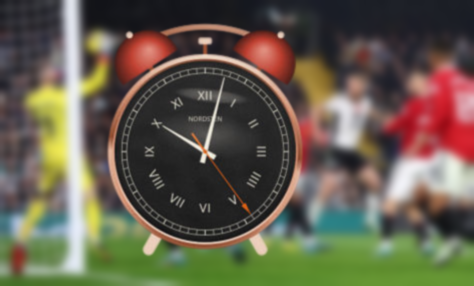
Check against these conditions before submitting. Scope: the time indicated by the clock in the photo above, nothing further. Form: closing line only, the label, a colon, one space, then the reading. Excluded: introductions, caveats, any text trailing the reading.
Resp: 10:02:24
